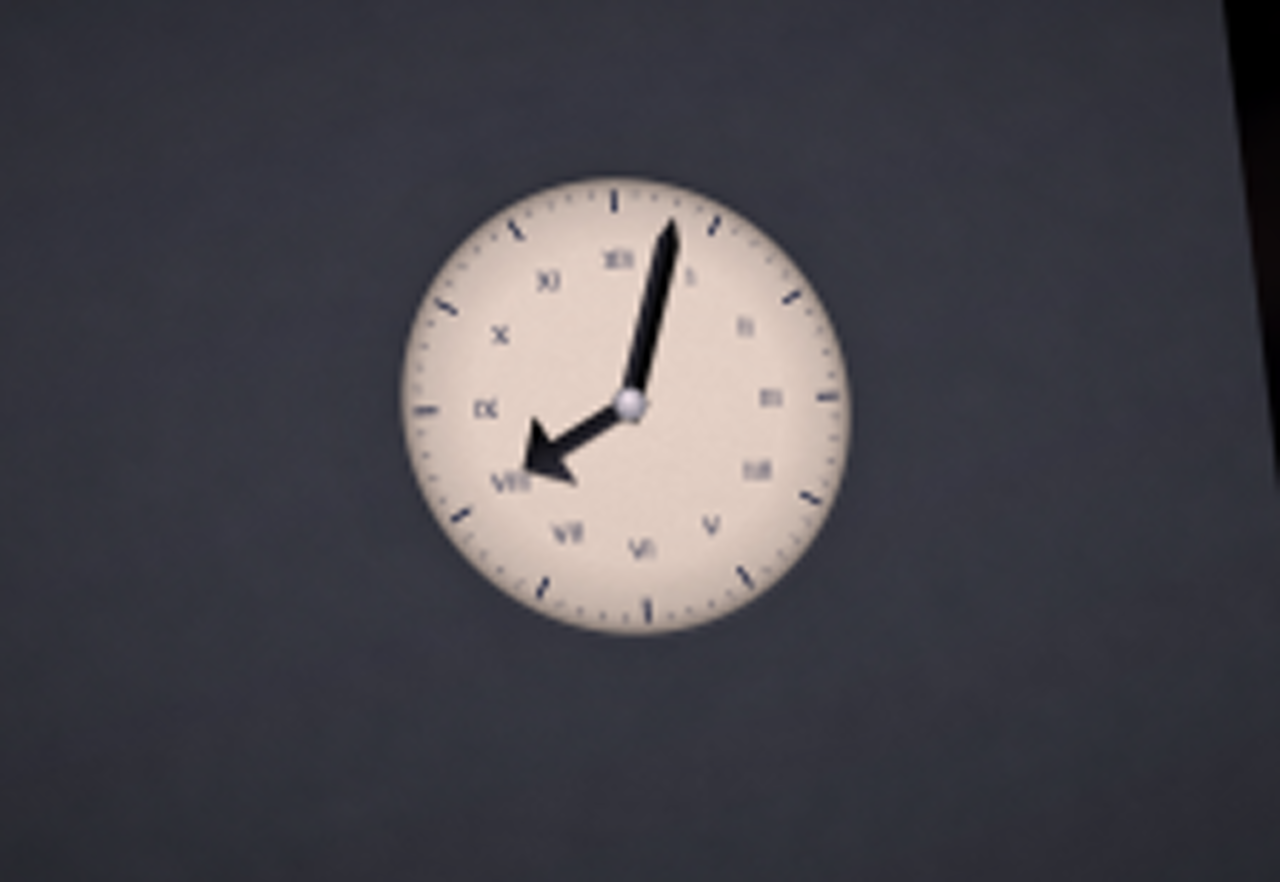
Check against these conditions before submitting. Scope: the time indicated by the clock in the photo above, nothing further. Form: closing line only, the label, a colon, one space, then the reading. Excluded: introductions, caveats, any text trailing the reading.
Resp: 8:03
